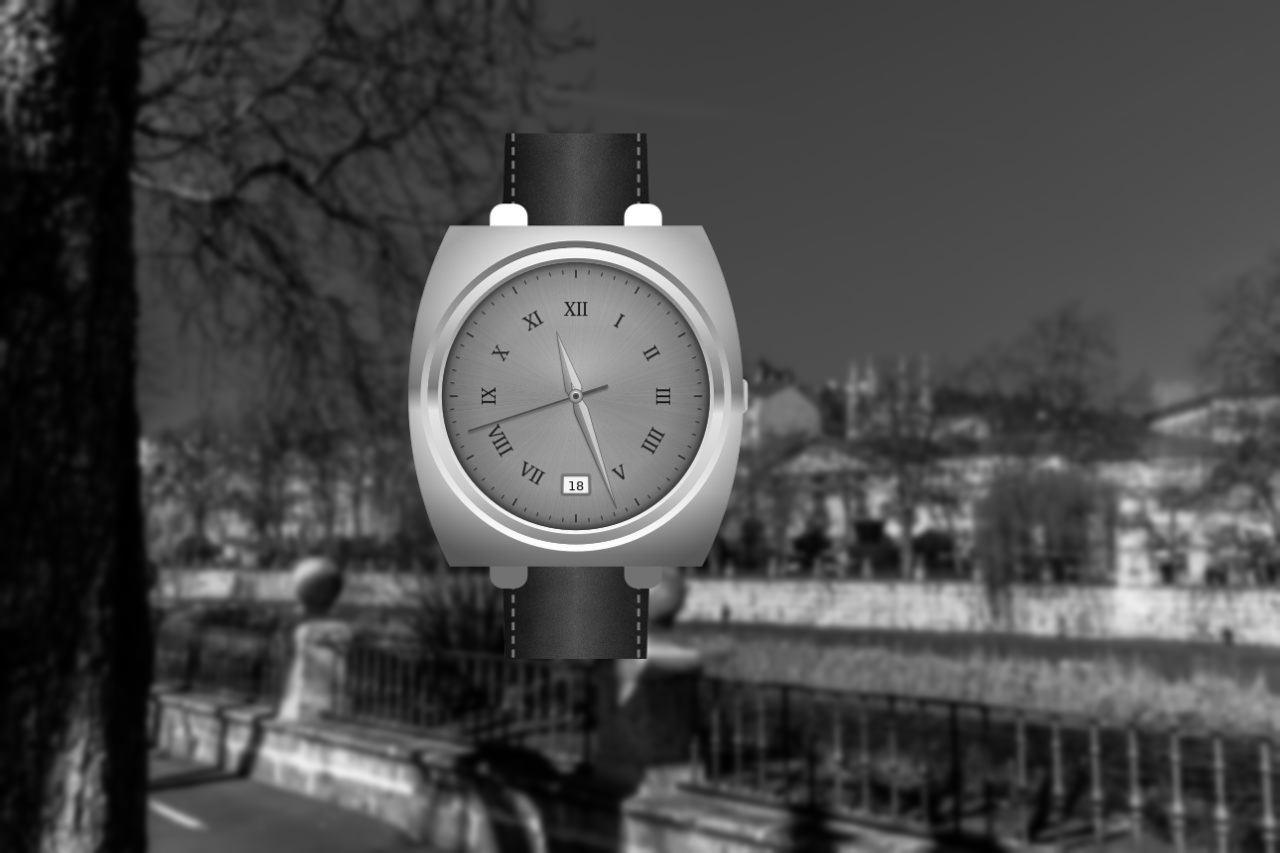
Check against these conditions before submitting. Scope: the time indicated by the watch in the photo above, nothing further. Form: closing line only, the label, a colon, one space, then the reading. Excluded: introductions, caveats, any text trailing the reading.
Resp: 11:26:42
